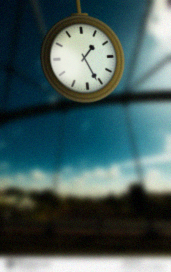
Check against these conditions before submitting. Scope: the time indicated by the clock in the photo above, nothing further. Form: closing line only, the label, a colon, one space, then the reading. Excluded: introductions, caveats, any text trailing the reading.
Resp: 1:26
